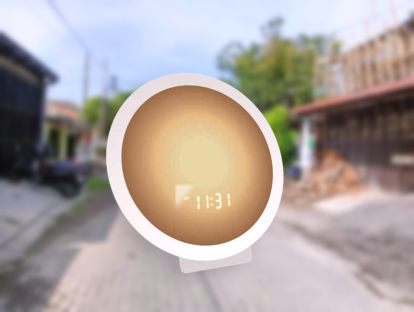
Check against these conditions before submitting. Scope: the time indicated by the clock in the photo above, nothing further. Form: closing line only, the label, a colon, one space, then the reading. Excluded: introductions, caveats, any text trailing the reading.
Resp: 11:31
